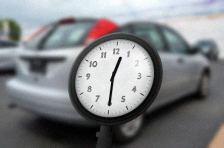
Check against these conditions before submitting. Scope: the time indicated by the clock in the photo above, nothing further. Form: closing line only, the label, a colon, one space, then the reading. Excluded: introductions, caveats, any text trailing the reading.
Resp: 12:30
